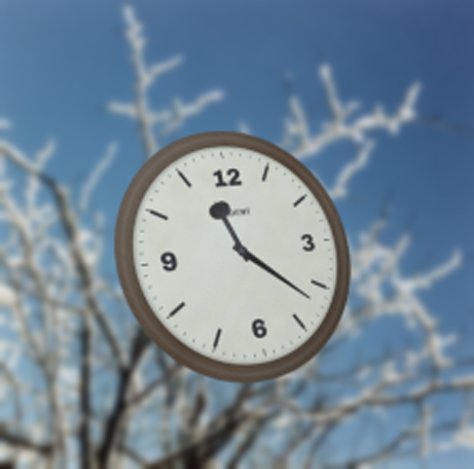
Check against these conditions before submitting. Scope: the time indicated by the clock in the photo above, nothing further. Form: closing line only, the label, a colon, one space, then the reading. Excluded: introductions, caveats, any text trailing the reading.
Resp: 11:22
